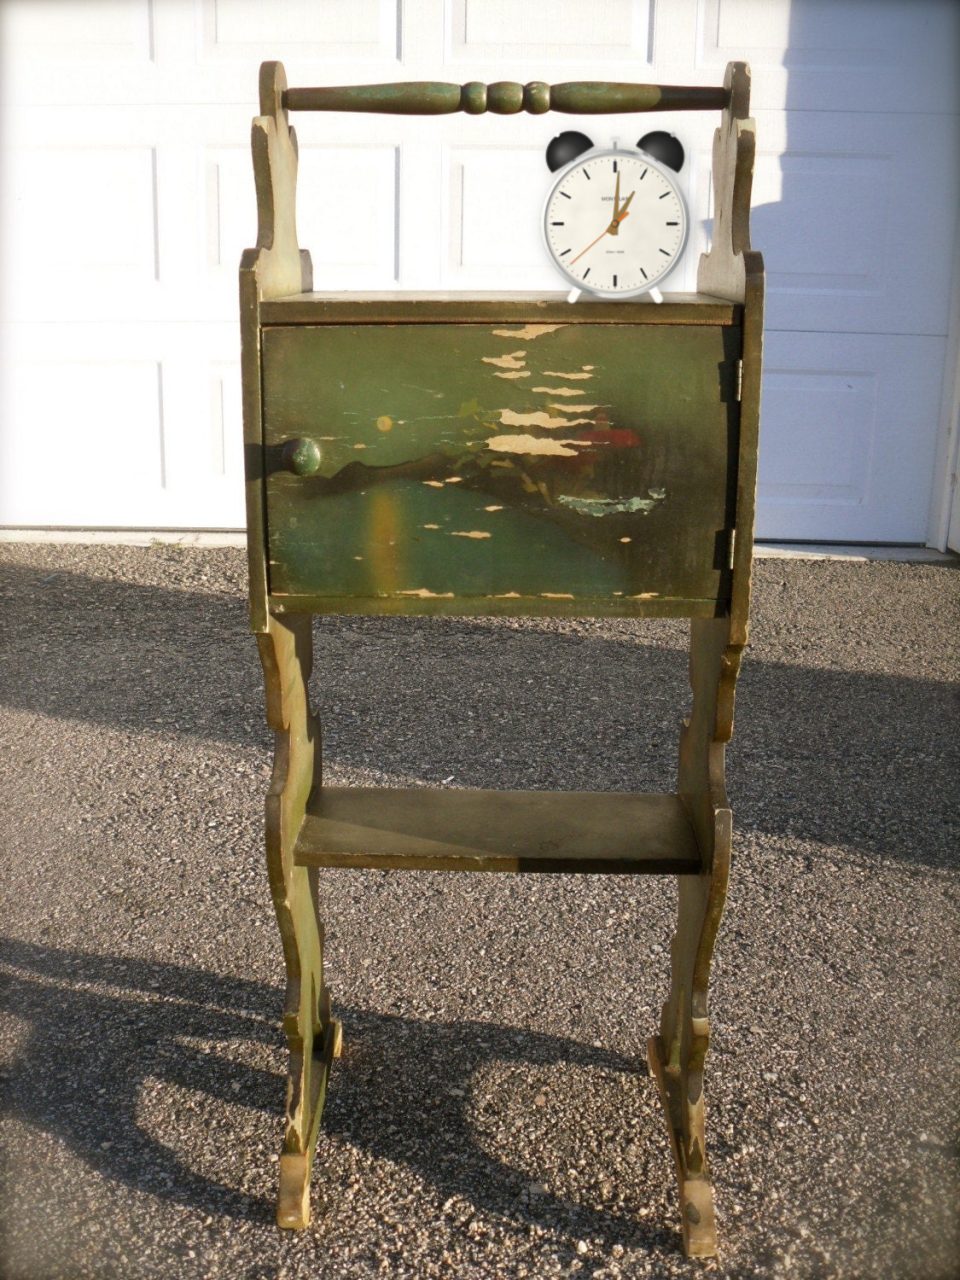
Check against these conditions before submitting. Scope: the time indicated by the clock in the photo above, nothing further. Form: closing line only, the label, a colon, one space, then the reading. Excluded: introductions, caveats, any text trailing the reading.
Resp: 1:00:38
